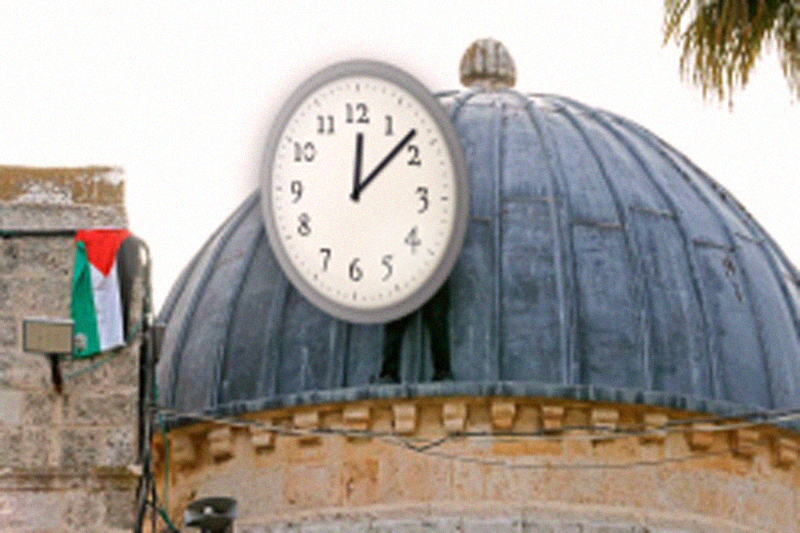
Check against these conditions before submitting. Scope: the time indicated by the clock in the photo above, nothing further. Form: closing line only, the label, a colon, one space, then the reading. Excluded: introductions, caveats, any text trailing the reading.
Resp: 12:08
